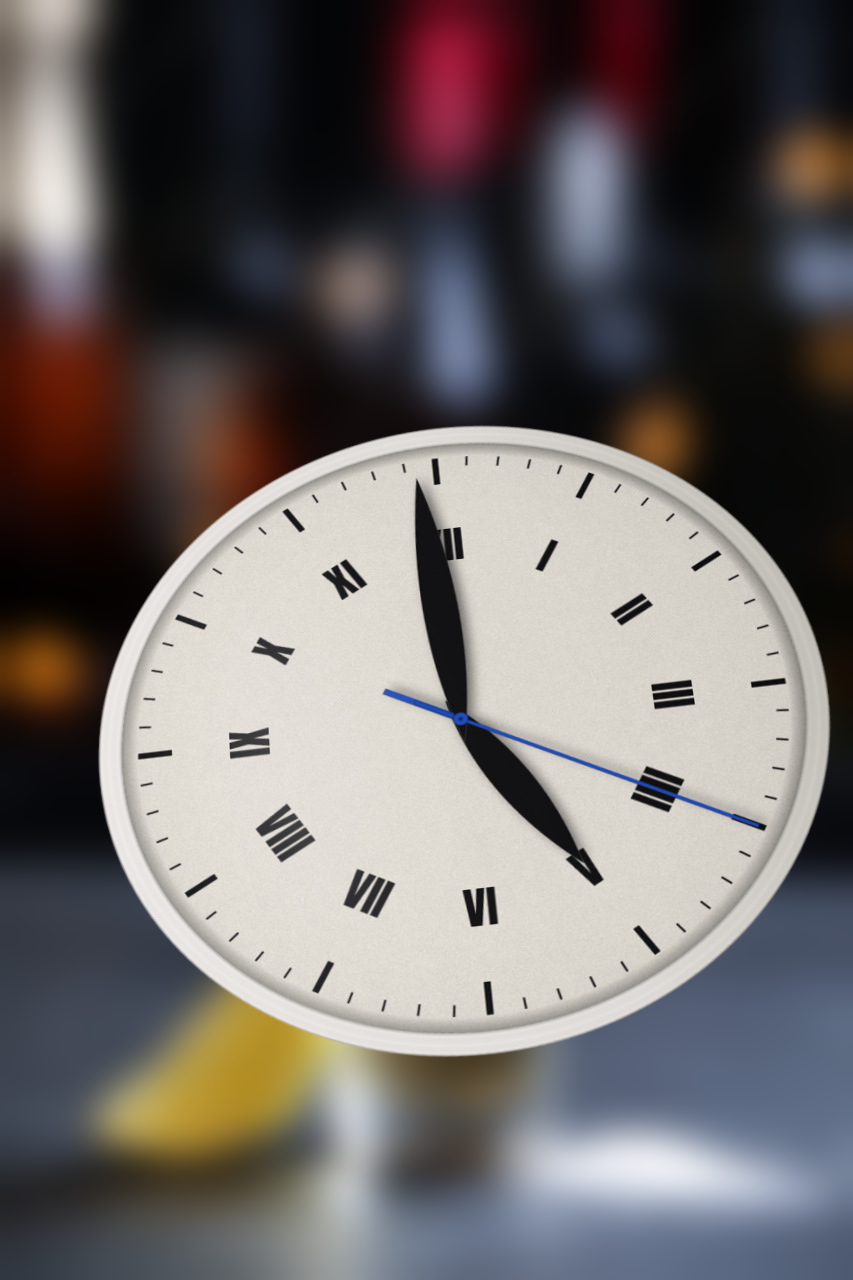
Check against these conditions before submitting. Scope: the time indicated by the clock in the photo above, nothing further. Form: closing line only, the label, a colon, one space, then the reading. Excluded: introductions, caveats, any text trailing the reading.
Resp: 4:59:20
